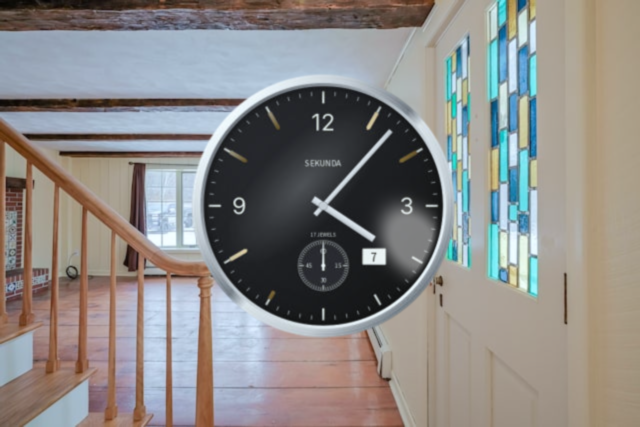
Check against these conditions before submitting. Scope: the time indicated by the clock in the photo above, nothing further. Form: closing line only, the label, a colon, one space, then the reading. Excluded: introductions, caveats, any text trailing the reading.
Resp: 4:07
